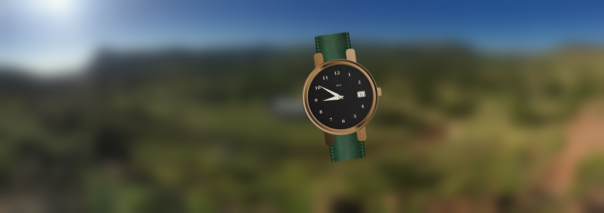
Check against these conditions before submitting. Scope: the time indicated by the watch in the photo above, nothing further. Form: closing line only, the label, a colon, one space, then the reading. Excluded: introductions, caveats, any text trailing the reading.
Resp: 8:51
